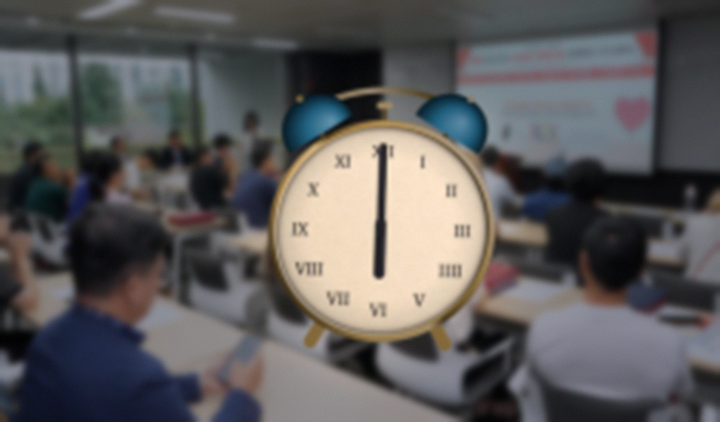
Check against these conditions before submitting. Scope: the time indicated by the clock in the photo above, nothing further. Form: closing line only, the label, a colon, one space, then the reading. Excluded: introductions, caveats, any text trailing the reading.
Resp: 6:00
